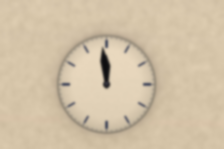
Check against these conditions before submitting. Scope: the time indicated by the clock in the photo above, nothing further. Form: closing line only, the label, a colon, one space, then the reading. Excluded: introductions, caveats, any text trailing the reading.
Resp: 11:59
